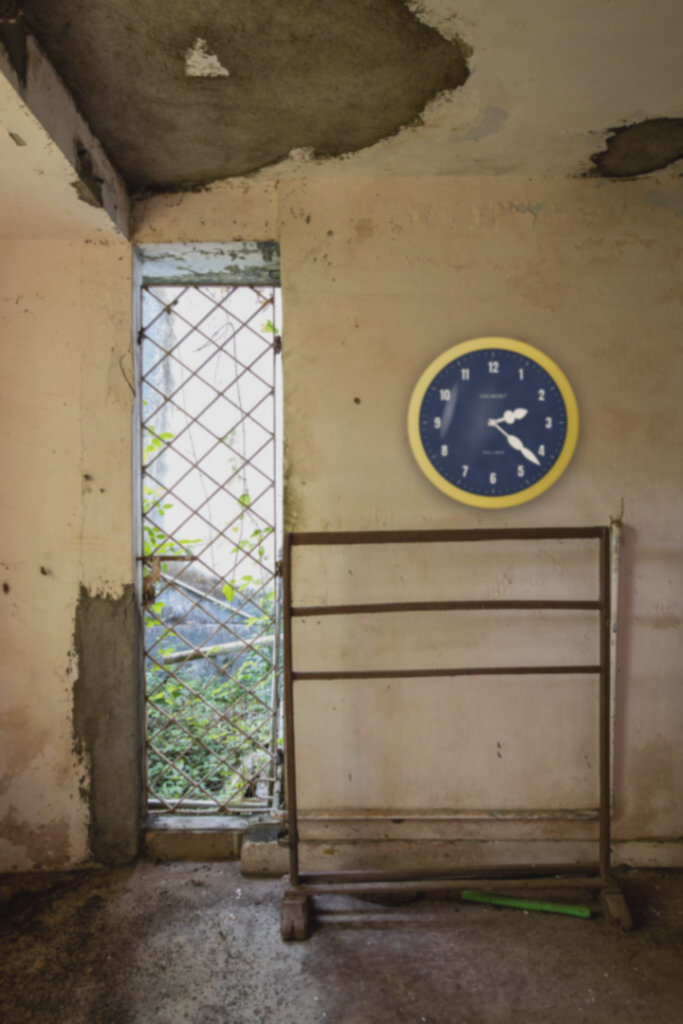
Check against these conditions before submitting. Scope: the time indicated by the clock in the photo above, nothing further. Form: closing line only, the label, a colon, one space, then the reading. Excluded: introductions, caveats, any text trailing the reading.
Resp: 2:22
